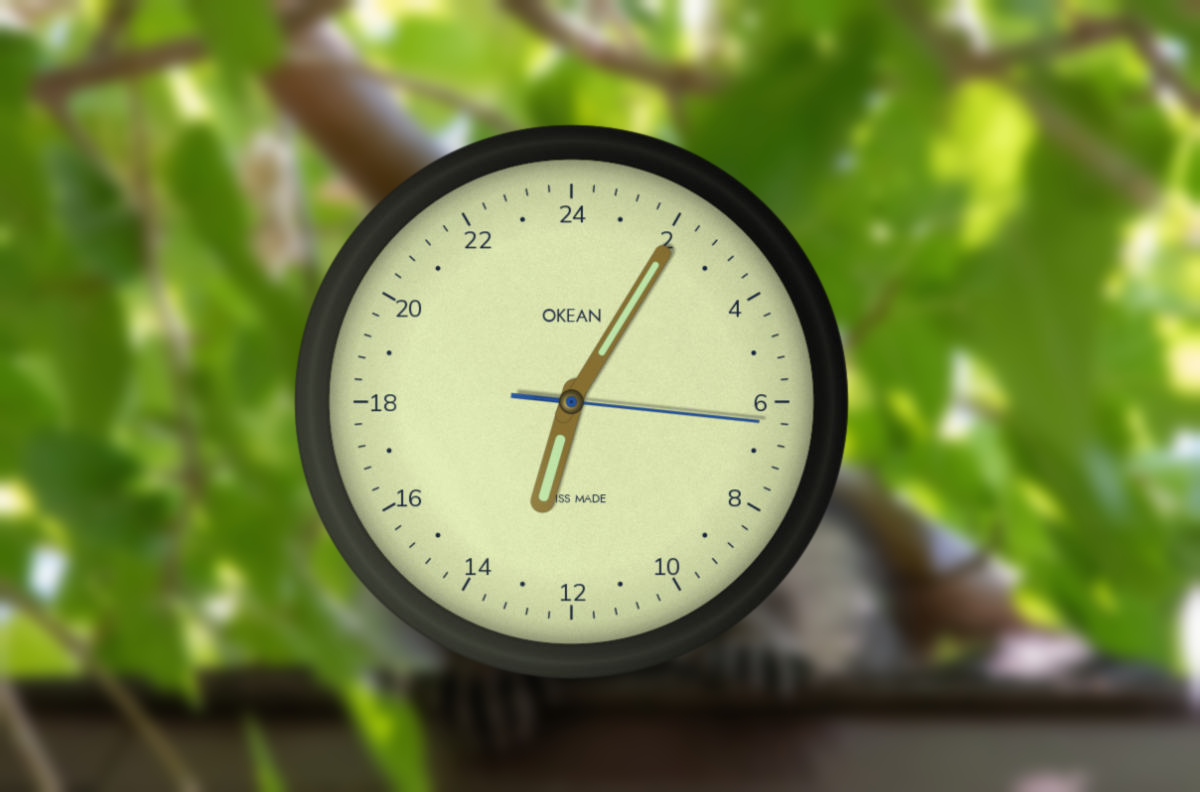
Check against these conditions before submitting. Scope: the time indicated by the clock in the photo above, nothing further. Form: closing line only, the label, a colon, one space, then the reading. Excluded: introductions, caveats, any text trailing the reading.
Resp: 13:05:16
